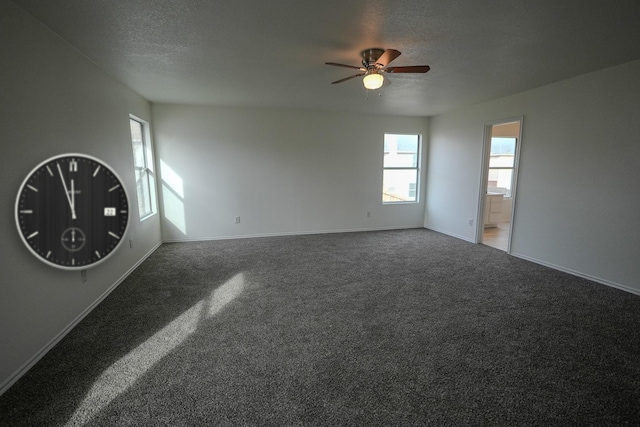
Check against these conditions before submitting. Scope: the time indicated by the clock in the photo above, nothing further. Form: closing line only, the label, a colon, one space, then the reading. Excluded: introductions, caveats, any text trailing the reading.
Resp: 11:57
